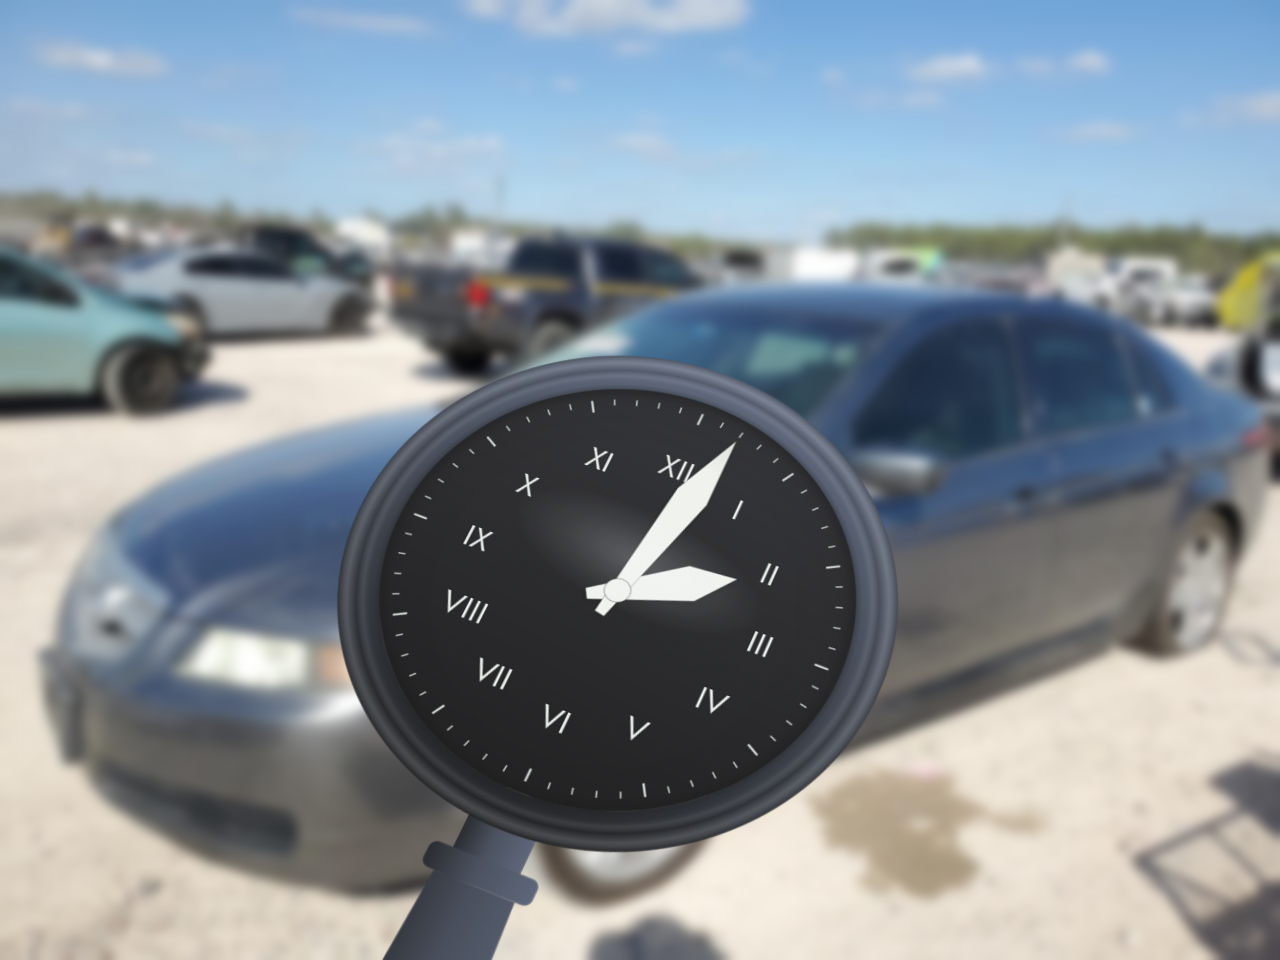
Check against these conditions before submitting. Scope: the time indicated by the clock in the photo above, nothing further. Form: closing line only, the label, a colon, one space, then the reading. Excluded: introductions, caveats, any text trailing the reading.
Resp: 2:02
